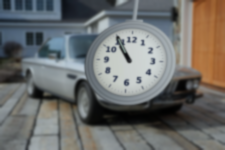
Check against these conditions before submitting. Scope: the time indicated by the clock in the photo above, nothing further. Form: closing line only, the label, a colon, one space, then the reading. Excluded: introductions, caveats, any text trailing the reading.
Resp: 10:55
